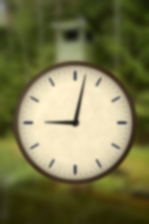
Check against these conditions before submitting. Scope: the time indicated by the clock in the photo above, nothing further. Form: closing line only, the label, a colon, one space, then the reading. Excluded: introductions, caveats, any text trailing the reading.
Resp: 9:02
